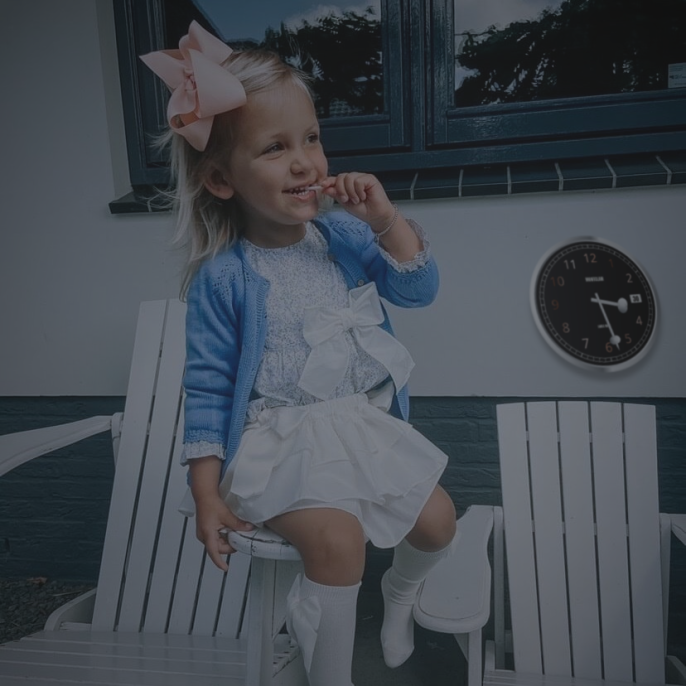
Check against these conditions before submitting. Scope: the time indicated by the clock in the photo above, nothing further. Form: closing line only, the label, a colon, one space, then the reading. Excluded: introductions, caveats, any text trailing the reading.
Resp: 3:28
